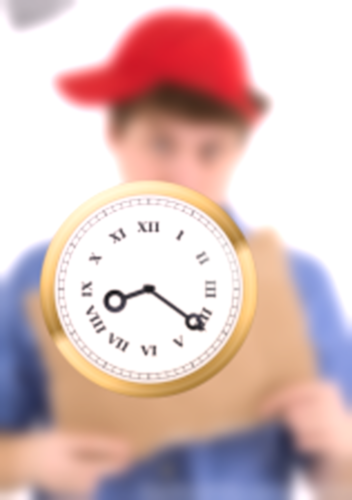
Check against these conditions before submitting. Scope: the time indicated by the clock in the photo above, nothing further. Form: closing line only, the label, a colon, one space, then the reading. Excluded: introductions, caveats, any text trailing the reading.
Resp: 8:21
